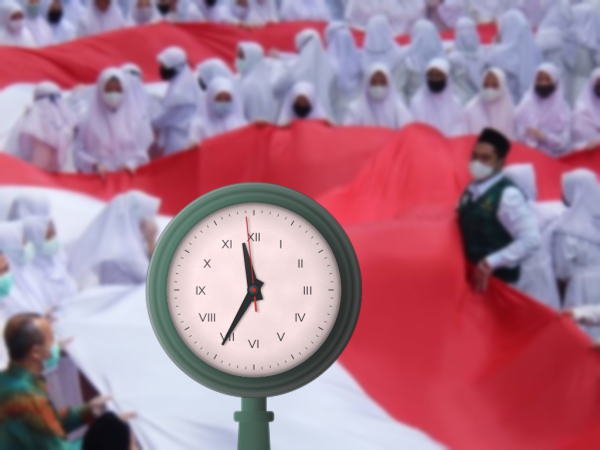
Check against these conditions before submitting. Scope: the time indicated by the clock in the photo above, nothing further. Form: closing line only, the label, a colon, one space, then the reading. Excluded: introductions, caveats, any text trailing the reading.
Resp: 11:34:59
